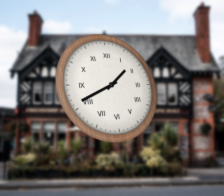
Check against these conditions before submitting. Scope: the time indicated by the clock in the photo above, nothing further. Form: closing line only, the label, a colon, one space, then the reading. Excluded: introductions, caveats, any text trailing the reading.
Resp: 1:41
